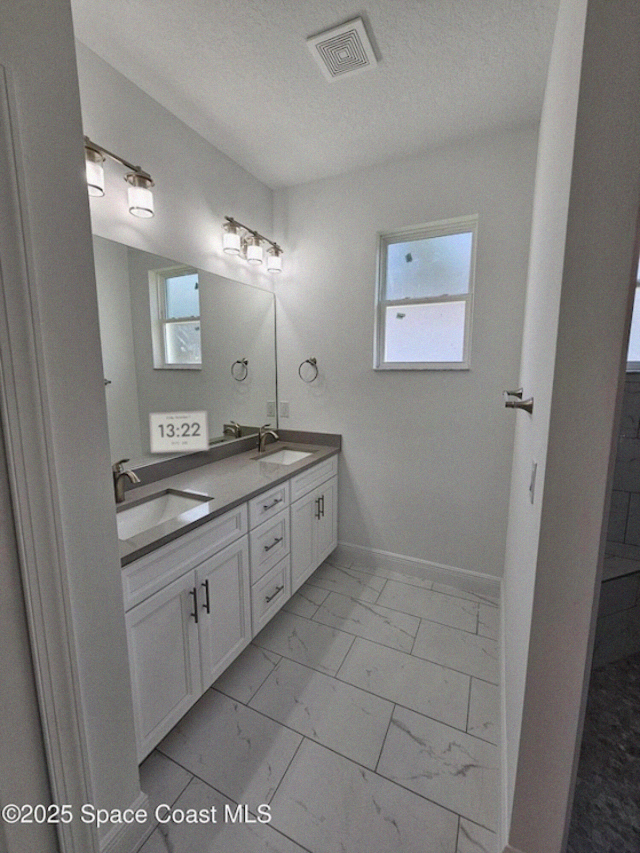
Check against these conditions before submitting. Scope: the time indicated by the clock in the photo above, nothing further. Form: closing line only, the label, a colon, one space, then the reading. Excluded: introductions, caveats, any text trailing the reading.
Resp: 13:22
